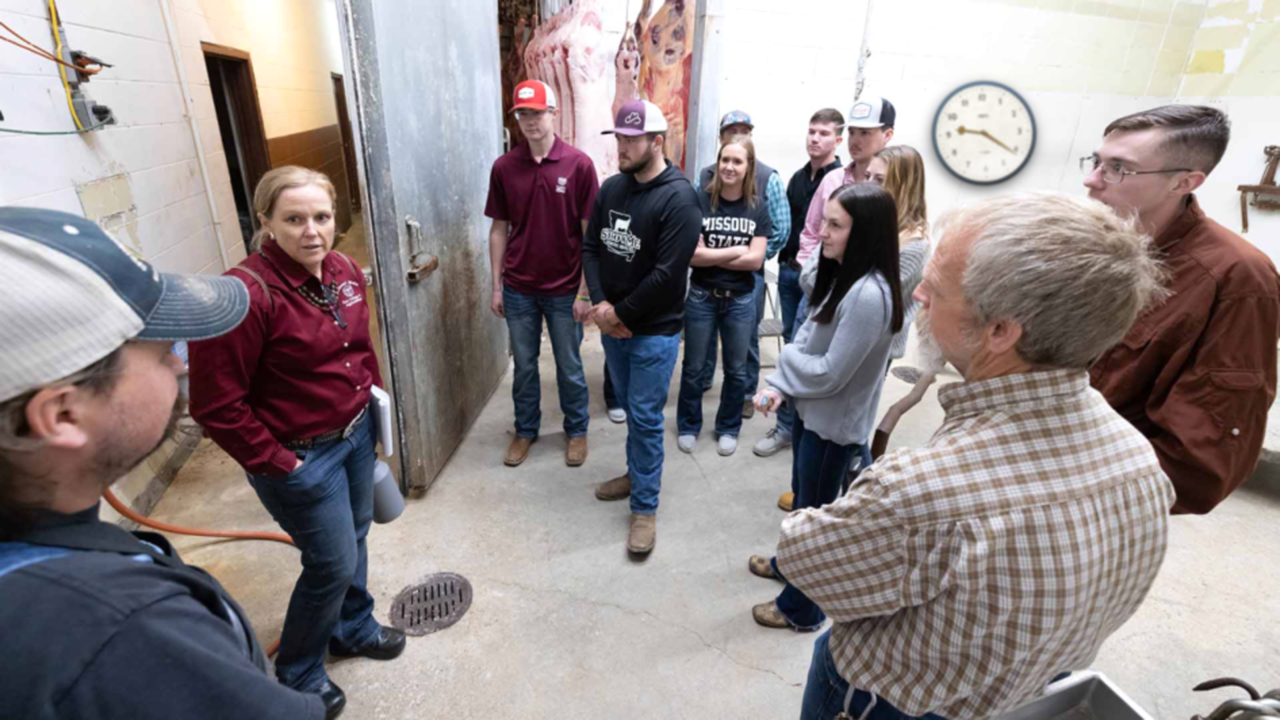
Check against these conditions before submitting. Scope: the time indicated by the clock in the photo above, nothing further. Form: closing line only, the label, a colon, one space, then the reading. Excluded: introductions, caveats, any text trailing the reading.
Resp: 9:21
